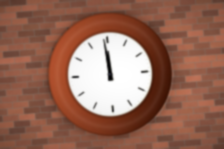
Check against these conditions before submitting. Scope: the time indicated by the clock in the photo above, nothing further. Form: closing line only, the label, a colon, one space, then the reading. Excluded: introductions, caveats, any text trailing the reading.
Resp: 11:59
